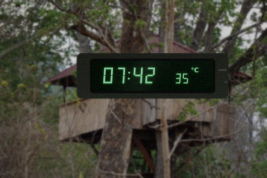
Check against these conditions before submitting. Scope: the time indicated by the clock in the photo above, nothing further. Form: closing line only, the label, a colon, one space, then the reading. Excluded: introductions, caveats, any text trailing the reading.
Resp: 7:42
